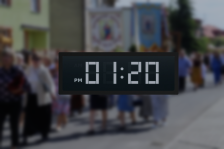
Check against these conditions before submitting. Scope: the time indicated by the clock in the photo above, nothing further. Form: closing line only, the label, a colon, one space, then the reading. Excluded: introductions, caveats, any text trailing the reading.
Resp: 1:20
